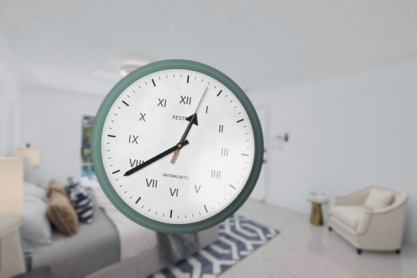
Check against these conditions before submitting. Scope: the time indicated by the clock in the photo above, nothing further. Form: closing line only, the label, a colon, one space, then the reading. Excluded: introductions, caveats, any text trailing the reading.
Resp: 12:39:03
